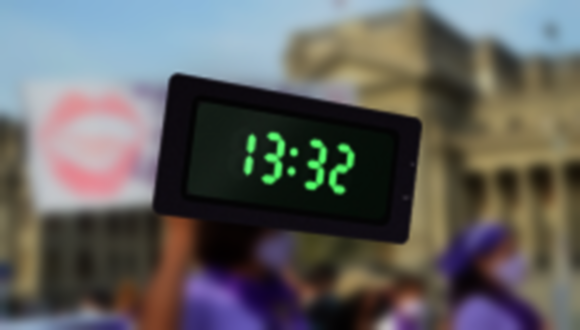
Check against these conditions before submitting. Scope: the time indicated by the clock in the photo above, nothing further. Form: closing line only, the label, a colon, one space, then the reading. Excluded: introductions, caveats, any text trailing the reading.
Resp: 13:32
